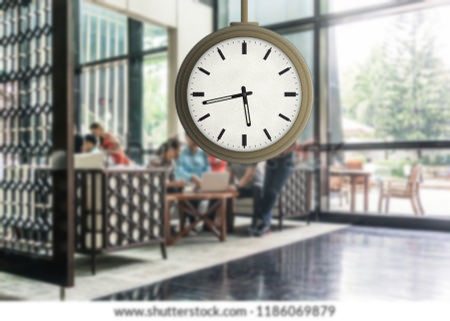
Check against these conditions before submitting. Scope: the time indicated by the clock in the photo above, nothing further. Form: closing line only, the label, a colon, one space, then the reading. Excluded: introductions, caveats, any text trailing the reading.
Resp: 5:43
